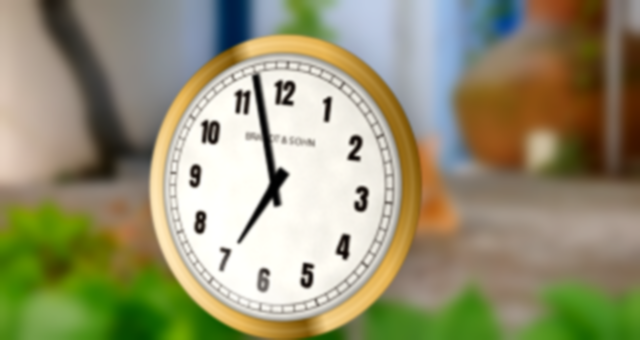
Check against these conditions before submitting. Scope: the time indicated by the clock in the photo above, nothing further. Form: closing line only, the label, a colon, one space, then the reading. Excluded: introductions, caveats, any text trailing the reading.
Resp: 6:57
